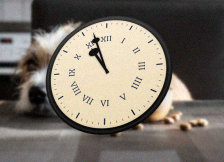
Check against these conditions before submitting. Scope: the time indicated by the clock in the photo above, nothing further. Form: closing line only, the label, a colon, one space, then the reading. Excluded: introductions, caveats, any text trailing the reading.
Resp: 10:57
